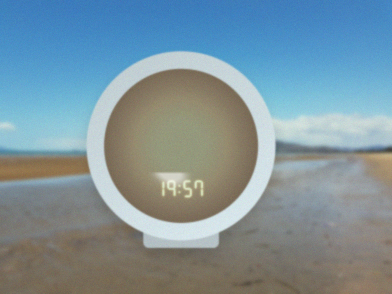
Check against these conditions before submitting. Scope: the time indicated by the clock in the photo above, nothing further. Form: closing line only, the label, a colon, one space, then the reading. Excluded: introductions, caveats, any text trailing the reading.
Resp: 19:57
